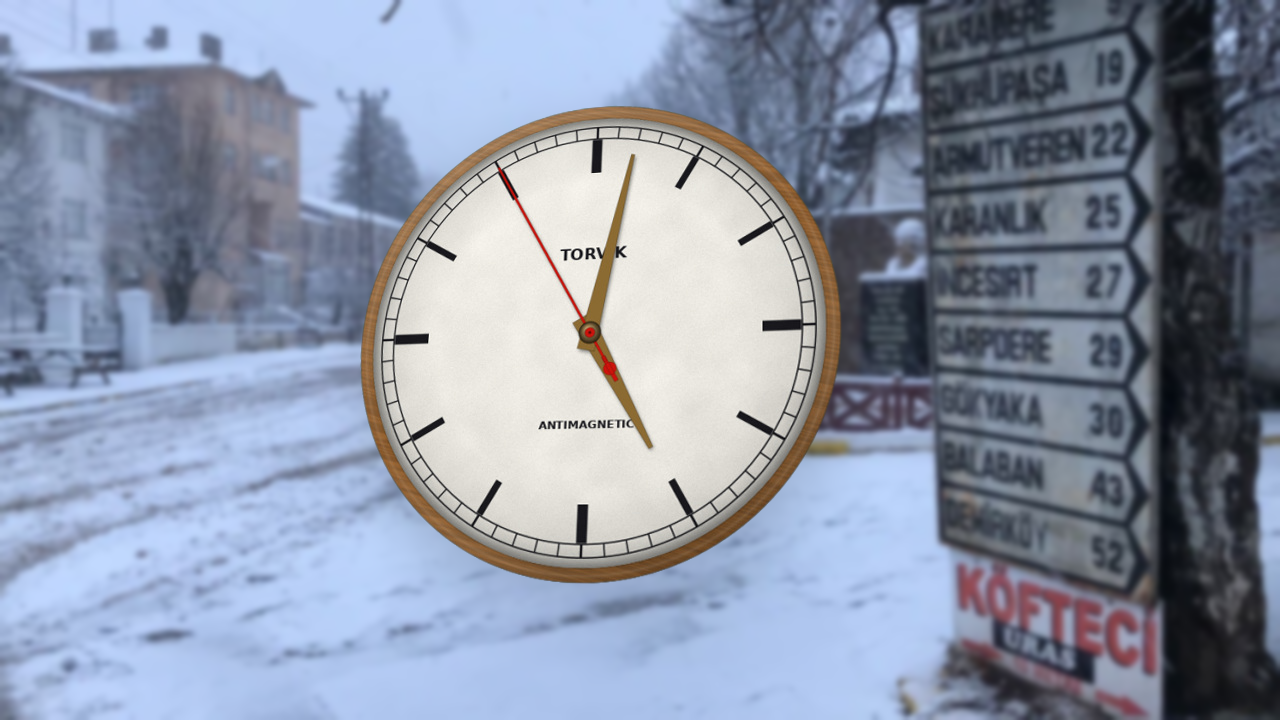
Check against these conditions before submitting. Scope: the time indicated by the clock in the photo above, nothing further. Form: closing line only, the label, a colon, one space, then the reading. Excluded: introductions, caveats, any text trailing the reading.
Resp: 5:01:55
